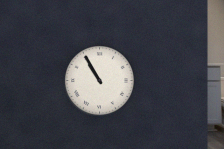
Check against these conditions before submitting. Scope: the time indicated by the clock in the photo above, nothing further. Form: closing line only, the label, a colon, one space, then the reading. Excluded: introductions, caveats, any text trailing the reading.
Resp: 10:55
